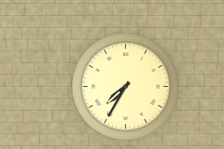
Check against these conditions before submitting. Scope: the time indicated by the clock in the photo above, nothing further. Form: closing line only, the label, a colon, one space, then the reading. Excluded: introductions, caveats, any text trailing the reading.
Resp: 7:35
